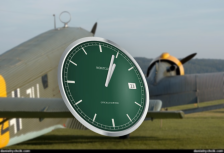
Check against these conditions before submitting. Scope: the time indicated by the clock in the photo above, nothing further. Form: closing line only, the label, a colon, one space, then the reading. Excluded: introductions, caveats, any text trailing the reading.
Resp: 1:04
